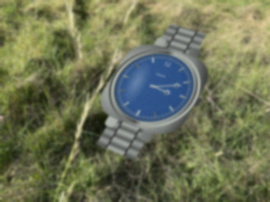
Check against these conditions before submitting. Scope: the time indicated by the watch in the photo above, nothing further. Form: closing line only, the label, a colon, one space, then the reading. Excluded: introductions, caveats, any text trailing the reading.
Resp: 3:11
